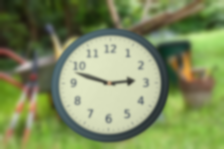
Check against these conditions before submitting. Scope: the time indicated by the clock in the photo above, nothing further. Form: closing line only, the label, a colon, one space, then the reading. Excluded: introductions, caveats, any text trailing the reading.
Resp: 2:48
